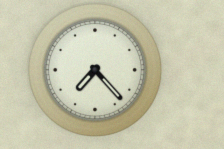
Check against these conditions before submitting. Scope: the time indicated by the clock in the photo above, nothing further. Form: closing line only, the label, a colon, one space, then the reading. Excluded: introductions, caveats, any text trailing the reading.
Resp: 7:23
